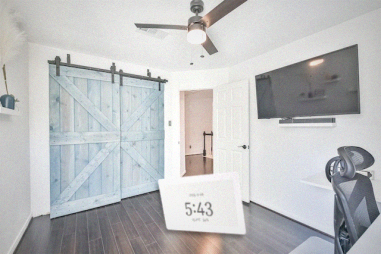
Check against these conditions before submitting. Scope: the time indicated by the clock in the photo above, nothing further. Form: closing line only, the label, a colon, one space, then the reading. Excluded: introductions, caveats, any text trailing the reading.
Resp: 5:43
